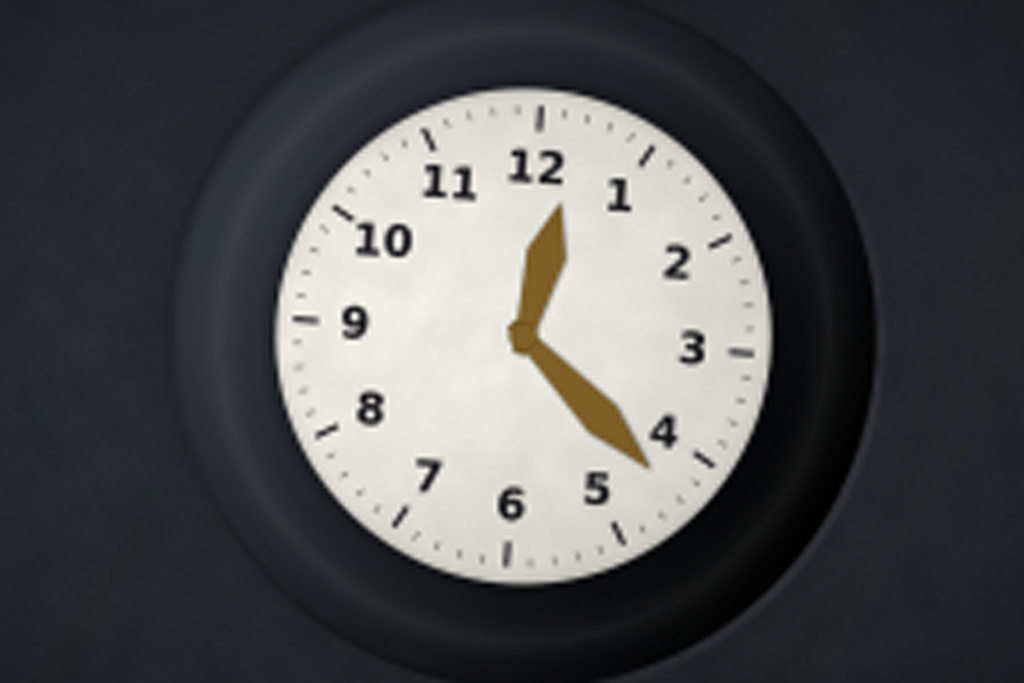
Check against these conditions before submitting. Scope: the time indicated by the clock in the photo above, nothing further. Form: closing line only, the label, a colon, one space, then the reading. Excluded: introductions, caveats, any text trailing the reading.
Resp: 12:22
